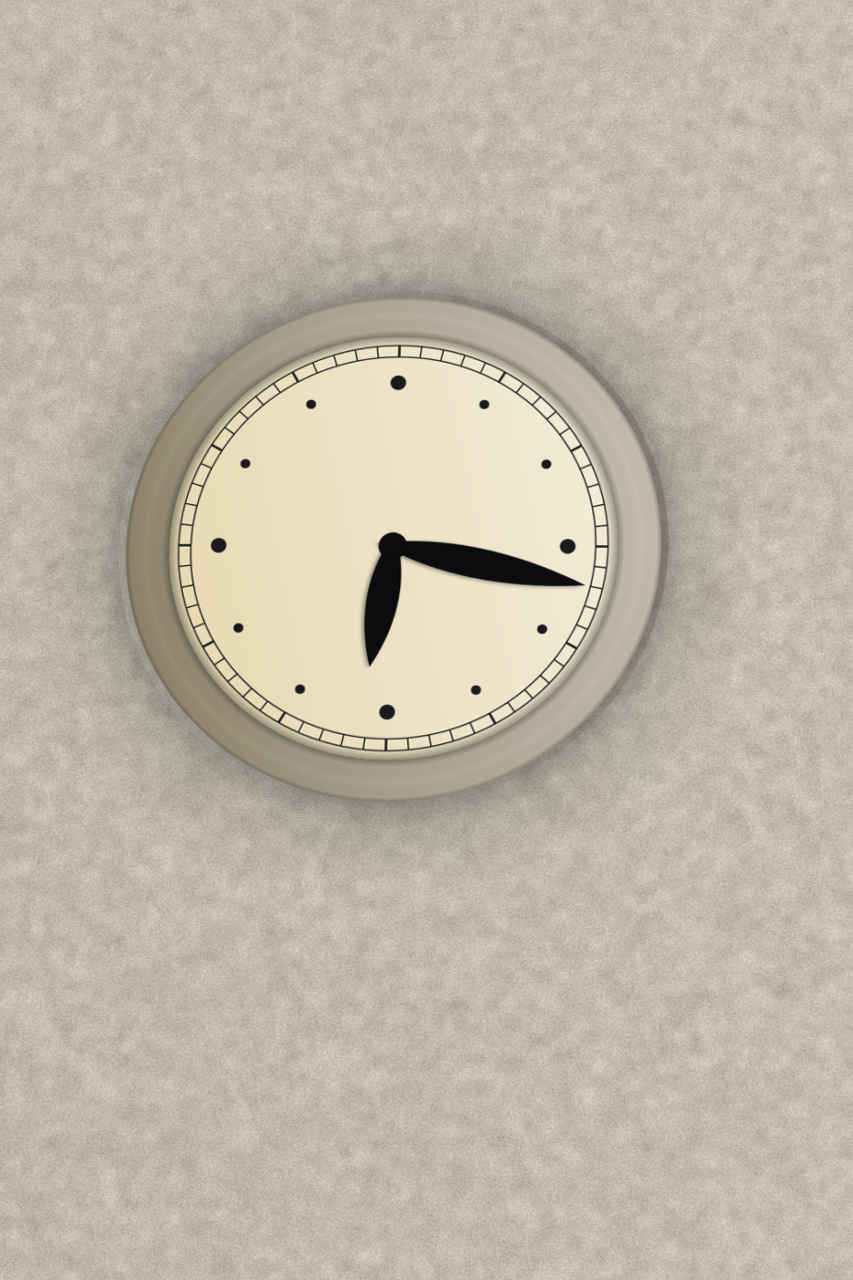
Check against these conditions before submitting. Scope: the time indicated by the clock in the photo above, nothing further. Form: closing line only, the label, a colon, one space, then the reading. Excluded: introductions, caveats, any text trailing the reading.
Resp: 6:17
